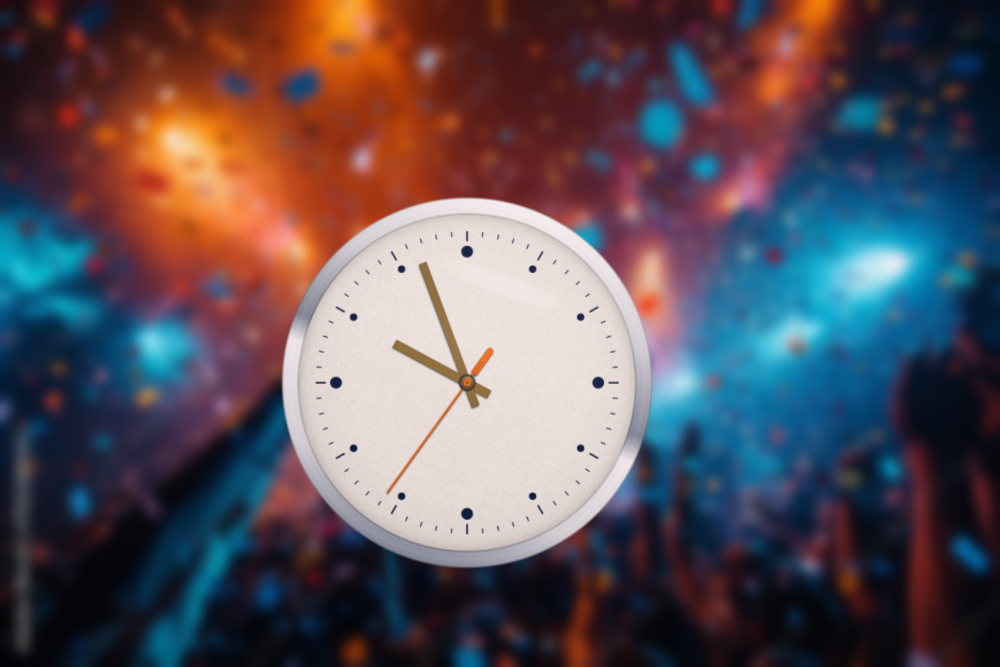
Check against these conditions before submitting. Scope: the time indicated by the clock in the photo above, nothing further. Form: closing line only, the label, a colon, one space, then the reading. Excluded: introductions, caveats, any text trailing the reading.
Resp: 9:56:36
